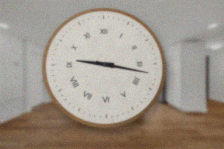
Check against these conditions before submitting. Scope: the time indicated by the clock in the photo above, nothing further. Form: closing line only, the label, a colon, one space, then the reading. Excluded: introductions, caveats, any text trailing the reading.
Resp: 9:17
